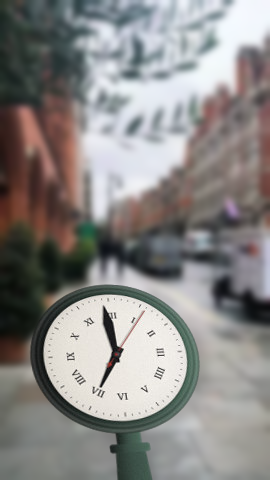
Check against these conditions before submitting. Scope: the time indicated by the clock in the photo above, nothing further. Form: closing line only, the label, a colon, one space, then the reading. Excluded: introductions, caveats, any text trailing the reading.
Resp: 6:59:06
